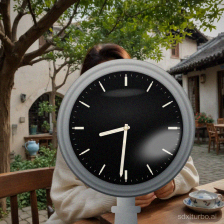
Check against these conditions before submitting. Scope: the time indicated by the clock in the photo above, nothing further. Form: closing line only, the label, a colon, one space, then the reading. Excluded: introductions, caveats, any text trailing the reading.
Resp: 8:31
